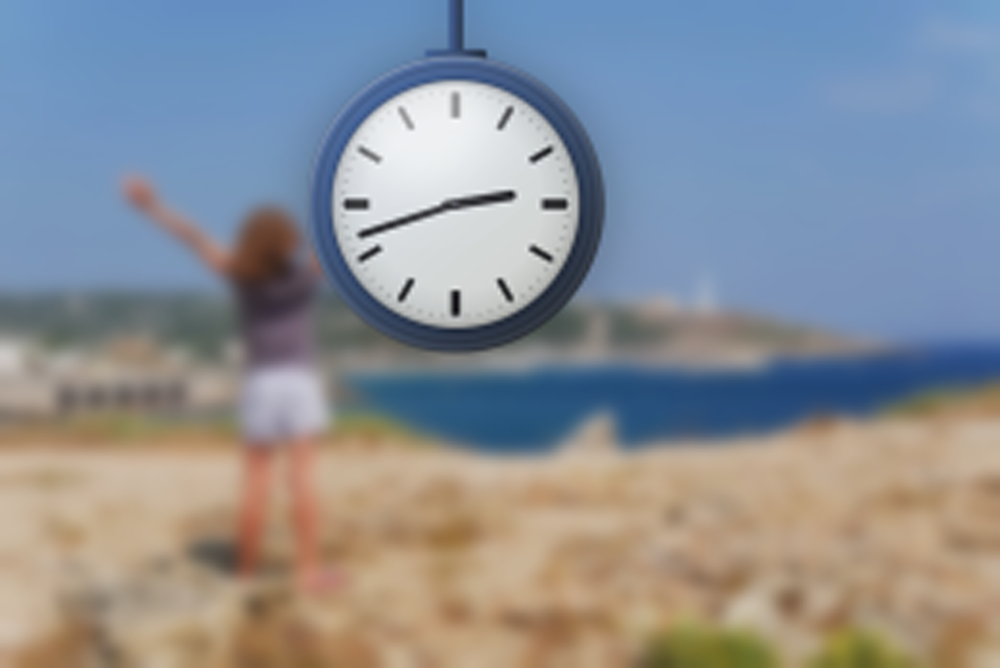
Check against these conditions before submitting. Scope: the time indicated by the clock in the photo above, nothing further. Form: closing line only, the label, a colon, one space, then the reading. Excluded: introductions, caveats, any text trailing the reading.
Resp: 2:42
